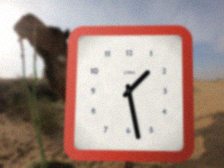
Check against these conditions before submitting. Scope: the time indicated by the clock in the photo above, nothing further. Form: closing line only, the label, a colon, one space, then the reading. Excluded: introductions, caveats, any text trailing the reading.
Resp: 1:28
